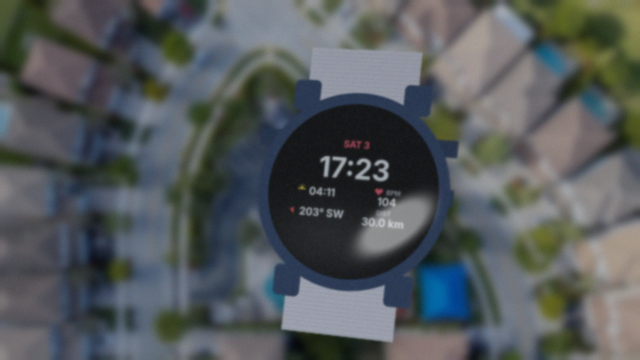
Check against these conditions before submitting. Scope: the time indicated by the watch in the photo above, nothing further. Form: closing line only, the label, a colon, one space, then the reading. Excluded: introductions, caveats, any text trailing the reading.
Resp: 17:23
